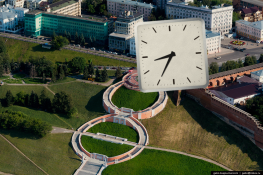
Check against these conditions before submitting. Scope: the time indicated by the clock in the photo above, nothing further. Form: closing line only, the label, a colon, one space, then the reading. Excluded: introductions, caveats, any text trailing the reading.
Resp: 8:35
